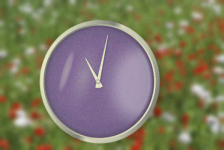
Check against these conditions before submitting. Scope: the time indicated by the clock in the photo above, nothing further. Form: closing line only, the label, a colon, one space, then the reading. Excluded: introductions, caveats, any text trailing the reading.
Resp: 11:02
